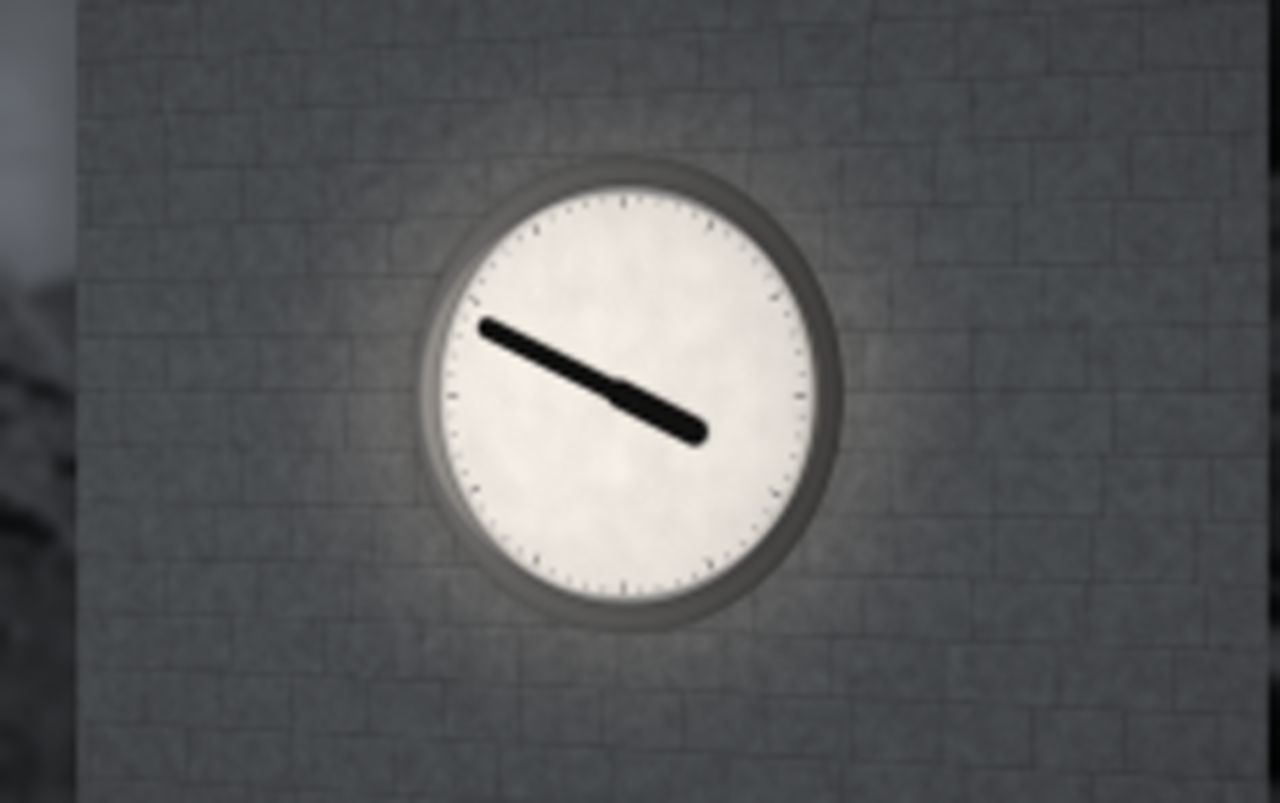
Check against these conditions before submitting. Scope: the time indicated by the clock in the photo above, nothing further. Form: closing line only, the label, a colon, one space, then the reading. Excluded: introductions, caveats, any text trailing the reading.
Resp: 3:49
